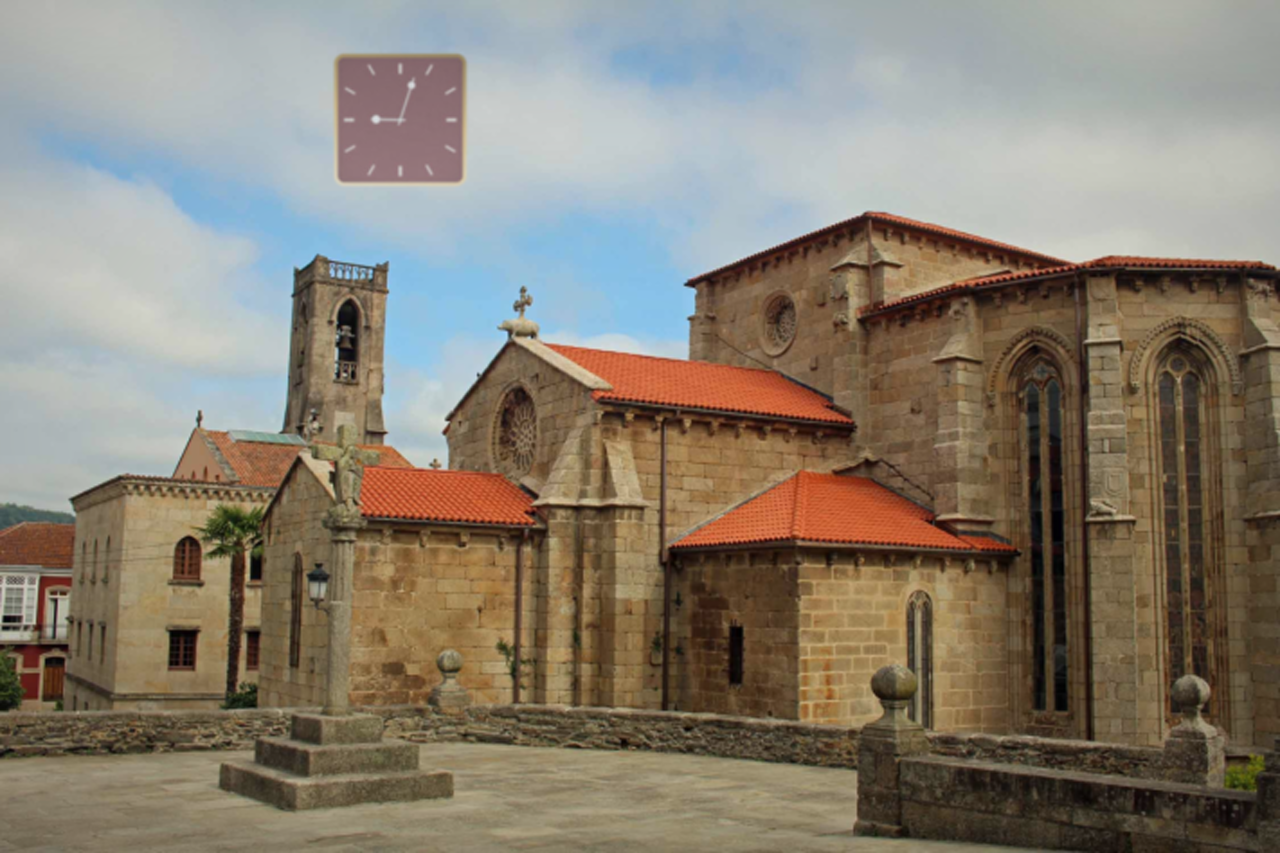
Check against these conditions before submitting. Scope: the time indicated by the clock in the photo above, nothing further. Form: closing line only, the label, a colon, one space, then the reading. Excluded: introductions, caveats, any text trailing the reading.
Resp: 9:03
